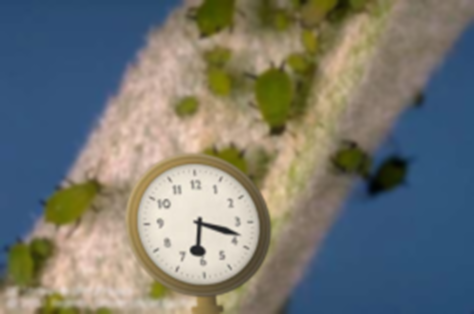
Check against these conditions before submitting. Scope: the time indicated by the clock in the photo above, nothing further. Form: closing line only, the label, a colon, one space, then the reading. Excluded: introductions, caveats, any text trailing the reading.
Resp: 6:18
